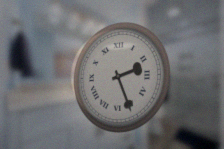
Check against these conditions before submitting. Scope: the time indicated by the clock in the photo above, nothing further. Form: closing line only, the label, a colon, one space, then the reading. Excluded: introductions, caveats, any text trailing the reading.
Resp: 2:26
